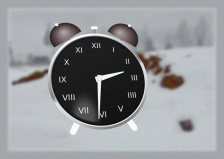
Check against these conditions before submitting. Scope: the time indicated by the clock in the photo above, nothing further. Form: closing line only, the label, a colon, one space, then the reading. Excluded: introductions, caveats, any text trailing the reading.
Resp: 2:31
